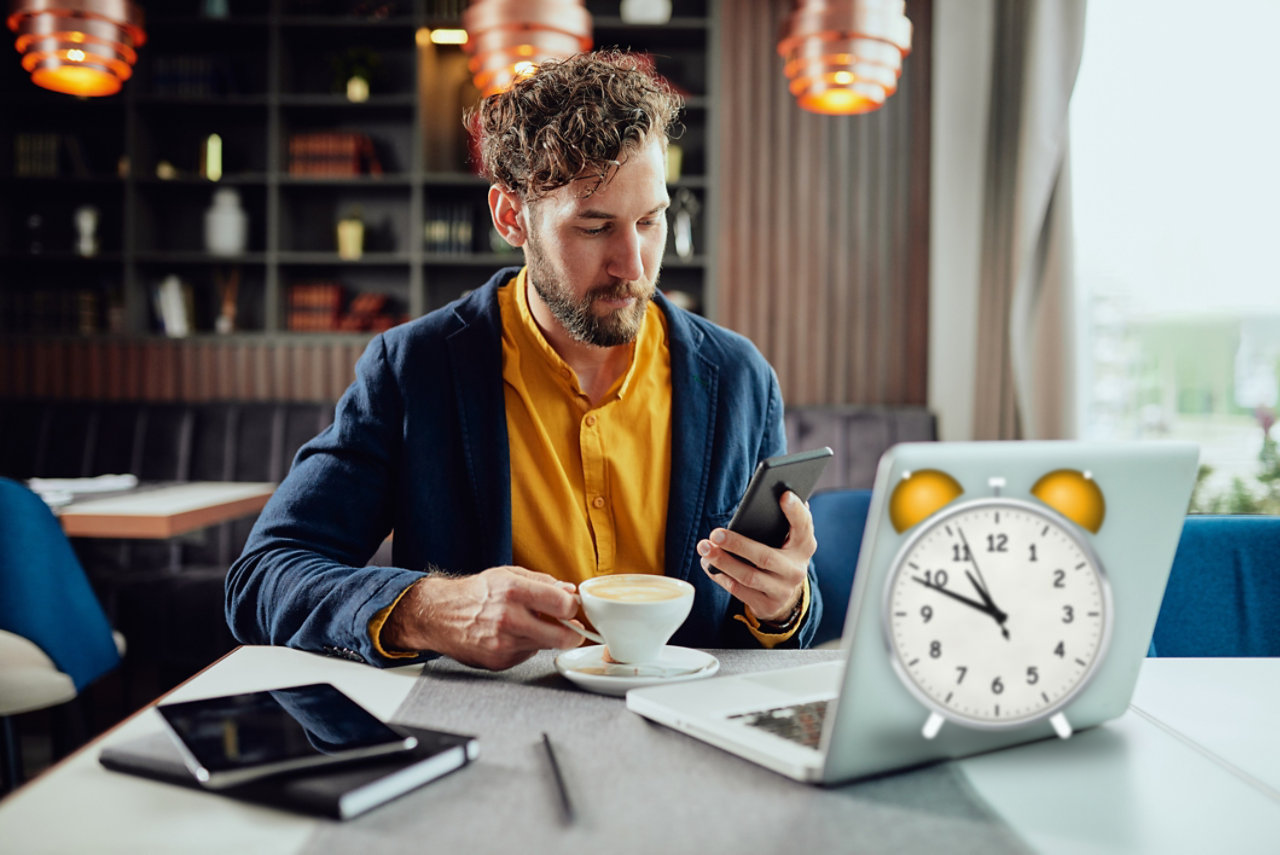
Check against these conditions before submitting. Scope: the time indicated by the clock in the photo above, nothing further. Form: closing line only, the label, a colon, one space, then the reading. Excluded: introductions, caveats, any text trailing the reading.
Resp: 10:48:56
